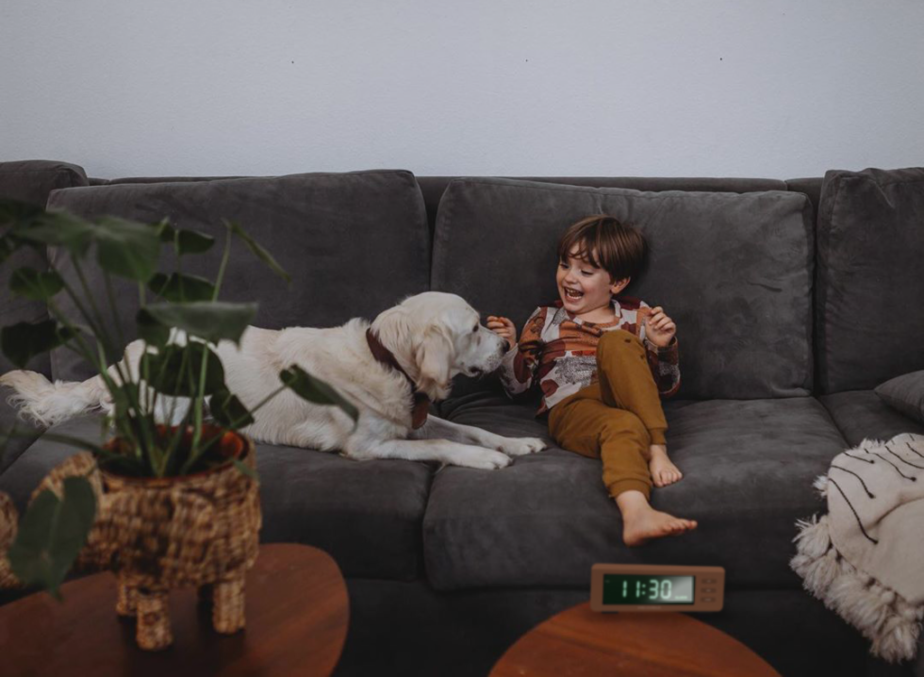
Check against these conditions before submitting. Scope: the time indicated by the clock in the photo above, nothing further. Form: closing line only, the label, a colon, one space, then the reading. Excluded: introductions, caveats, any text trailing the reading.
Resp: 11:30
